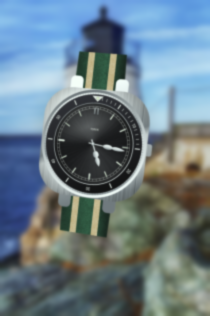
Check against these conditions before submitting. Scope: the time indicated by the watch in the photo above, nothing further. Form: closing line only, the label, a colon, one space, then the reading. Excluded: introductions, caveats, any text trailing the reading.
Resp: 5:16
